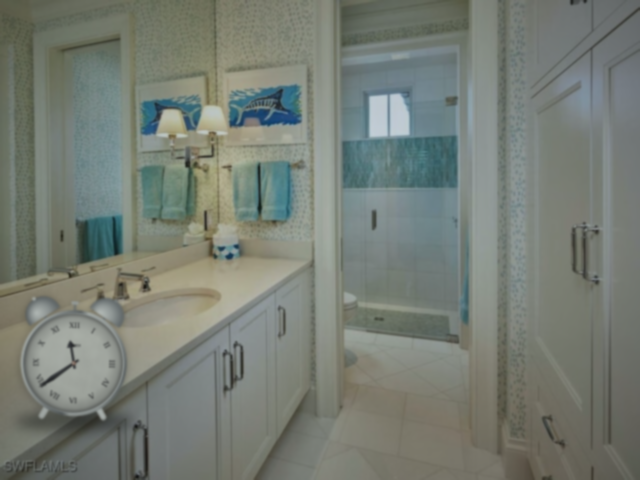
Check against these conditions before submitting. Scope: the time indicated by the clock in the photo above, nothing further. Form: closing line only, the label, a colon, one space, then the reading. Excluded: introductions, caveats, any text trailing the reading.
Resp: 11:39
